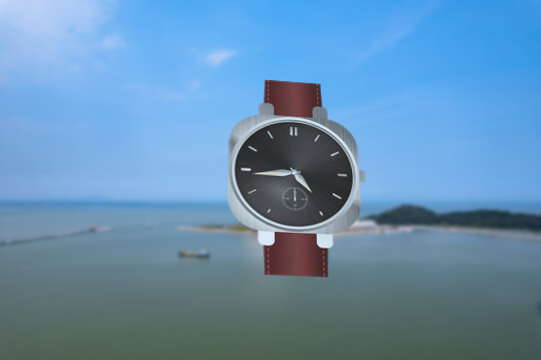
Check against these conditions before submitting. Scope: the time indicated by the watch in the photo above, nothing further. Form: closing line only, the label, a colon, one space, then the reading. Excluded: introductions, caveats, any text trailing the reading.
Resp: 4:44
